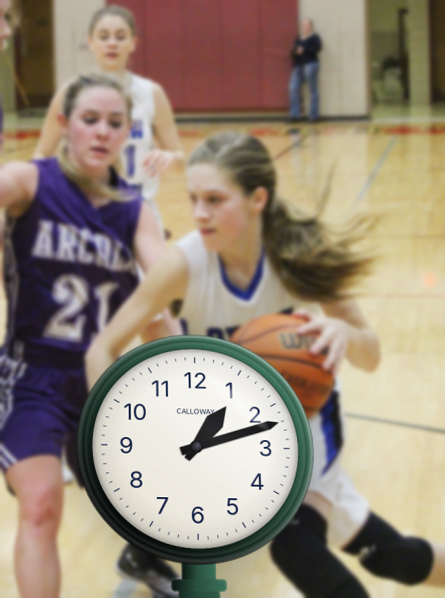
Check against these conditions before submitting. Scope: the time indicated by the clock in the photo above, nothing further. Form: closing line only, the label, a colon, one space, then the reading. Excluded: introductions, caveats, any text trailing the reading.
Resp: 1:12
